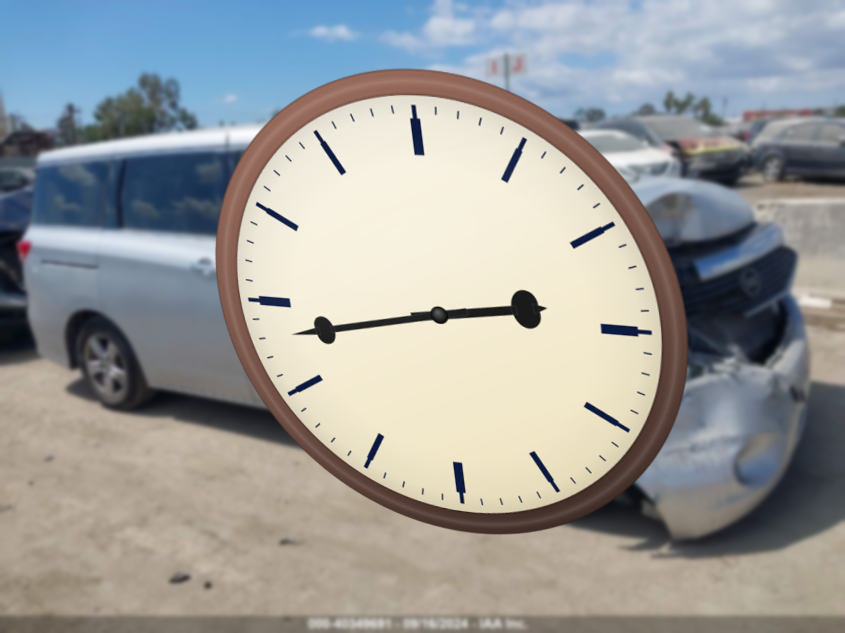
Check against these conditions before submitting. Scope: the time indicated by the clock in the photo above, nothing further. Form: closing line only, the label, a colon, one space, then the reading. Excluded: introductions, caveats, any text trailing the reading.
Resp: 2:43
